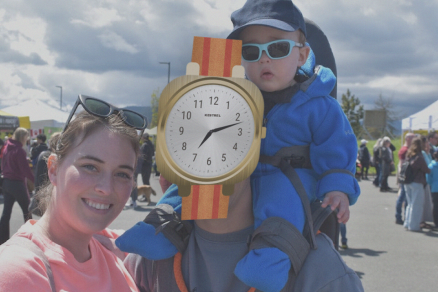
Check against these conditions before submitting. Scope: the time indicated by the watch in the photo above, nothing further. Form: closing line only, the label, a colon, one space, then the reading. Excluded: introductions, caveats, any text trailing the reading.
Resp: 7:12
